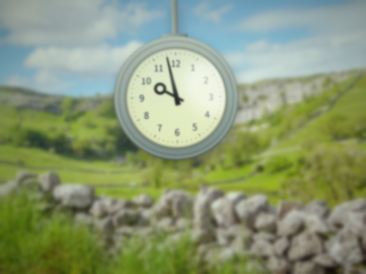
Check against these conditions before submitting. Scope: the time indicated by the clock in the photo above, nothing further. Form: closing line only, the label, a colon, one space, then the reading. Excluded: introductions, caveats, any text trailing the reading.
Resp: 9:58
